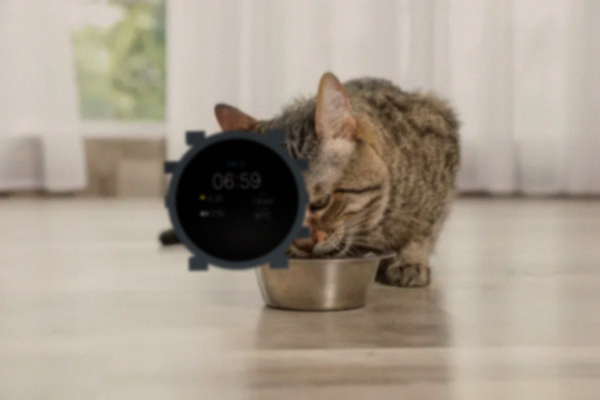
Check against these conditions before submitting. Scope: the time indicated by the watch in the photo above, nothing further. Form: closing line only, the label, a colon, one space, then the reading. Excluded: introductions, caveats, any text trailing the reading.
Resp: 6:59
